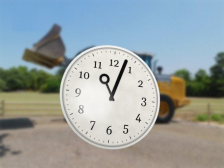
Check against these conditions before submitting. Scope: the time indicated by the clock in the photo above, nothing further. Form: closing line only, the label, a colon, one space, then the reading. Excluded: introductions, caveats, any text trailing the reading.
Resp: 11:03
